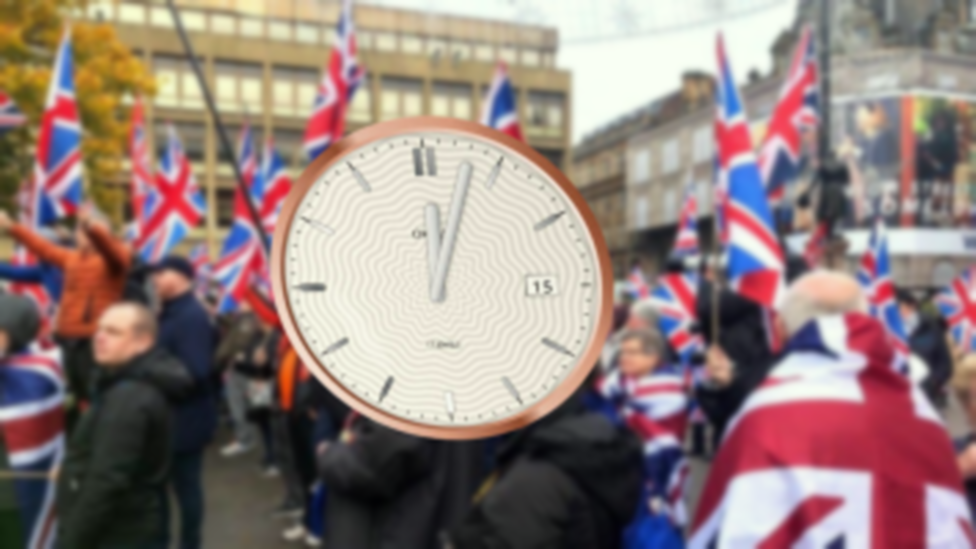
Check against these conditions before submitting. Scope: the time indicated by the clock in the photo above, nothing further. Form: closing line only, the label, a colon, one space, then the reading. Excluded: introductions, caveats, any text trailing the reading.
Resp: 12:03
